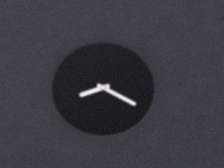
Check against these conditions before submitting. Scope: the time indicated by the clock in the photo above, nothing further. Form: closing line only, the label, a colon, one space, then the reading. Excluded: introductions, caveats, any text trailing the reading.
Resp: 8:20
